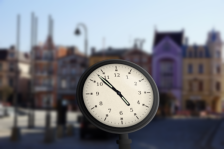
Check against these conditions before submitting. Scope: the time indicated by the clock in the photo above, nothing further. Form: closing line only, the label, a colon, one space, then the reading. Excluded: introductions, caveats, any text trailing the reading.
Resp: 4:53
